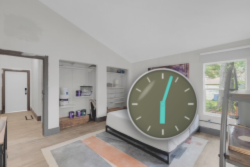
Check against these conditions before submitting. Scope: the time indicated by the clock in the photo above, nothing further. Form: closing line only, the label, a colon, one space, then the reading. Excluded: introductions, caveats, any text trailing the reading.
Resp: 6:03
